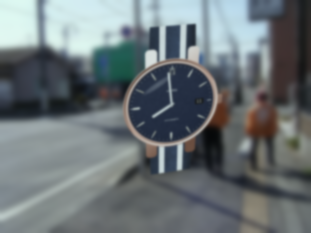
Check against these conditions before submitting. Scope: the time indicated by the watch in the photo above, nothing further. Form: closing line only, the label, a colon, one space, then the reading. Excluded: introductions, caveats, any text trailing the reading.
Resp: 7:59
